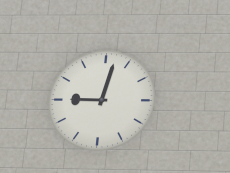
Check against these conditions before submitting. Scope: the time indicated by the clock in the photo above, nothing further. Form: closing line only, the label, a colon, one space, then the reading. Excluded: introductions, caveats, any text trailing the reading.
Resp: 9:02
